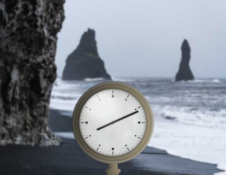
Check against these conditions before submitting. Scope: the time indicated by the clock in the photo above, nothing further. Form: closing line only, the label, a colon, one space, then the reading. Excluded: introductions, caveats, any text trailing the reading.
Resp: 8:11
